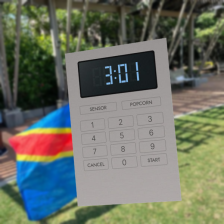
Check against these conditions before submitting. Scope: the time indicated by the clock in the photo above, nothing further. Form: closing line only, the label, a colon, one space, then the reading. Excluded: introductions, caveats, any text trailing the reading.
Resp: 3:01
